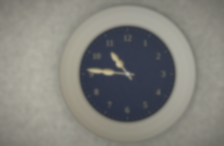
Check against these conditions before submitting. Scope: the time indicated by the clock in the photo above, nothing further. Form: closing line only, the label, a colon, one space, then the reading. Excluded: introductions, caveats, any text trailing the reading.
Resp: 10:46
